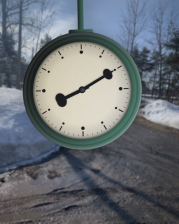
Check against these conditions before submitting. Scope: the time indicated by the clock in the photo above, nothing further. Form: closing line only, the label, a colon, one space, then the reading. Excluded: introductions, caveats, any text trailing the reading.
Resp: 8:10
